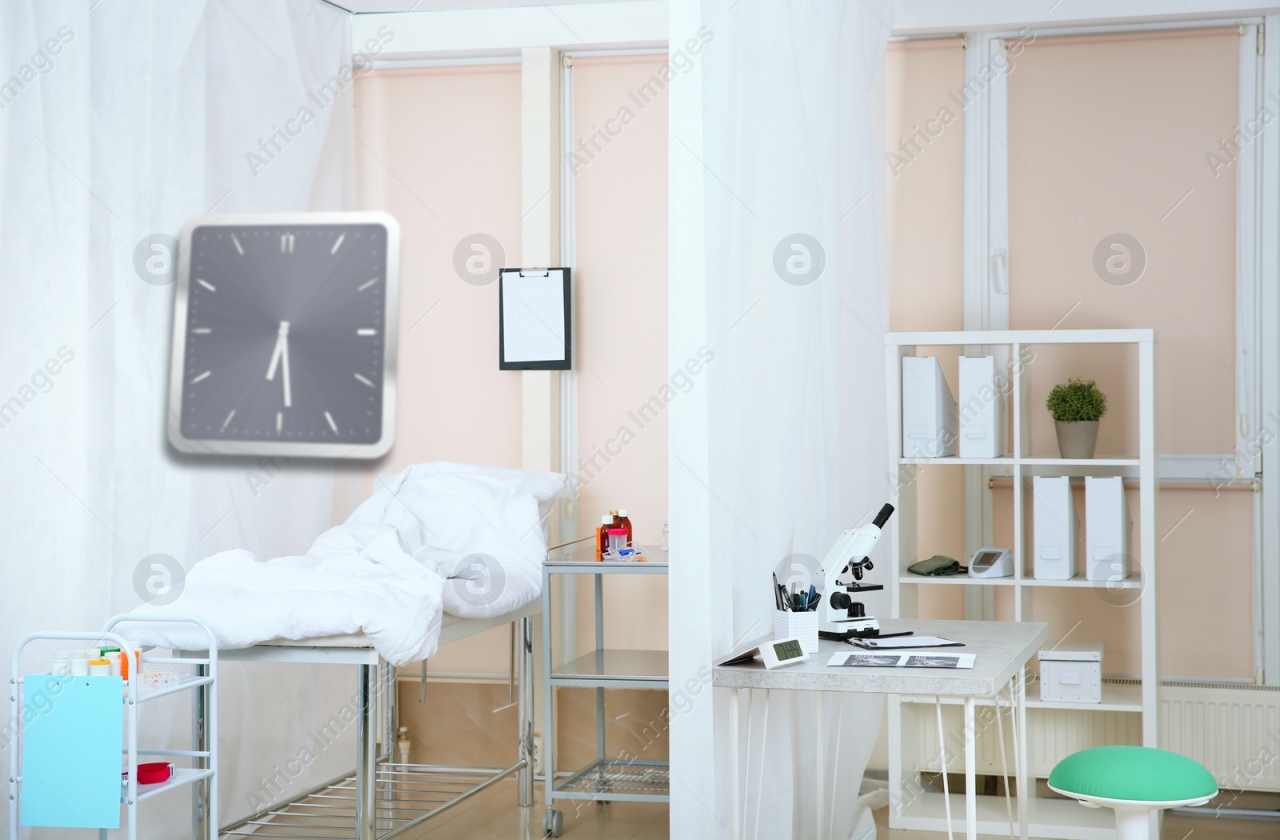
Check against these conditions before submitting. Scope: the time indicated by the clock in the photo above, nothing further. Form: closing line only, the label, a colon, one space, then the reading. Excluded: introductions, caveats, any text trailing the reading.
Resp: 6:29
